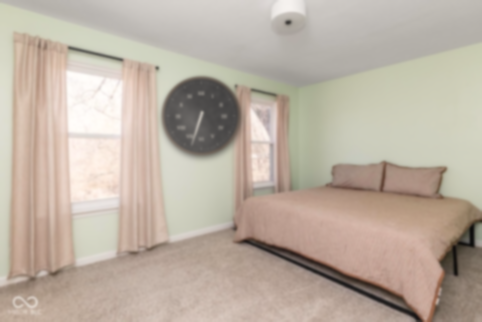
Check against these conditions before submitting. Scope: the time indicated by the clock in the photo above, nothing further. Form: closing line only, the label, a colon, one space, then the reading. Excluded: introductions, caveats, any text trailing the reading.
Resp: 6:33
